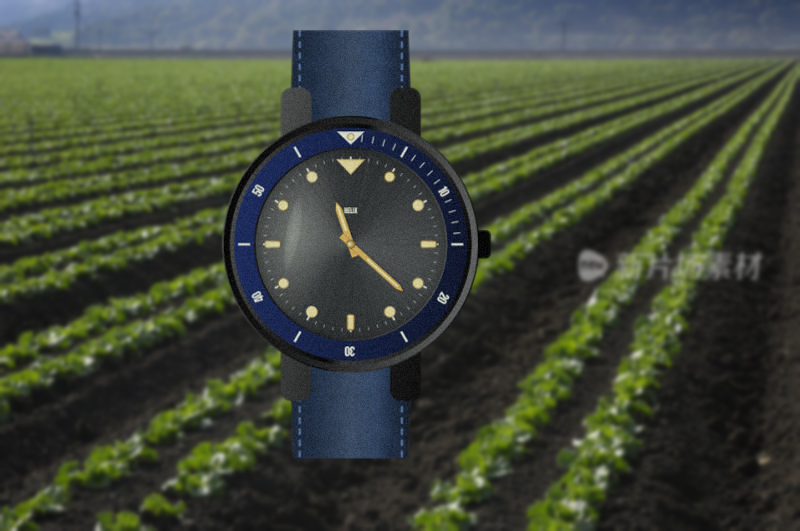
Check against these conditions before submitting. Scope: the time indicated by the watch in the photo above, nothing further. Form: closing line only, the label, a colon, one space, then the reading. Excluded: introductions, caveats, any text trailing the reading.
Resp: 11:22
